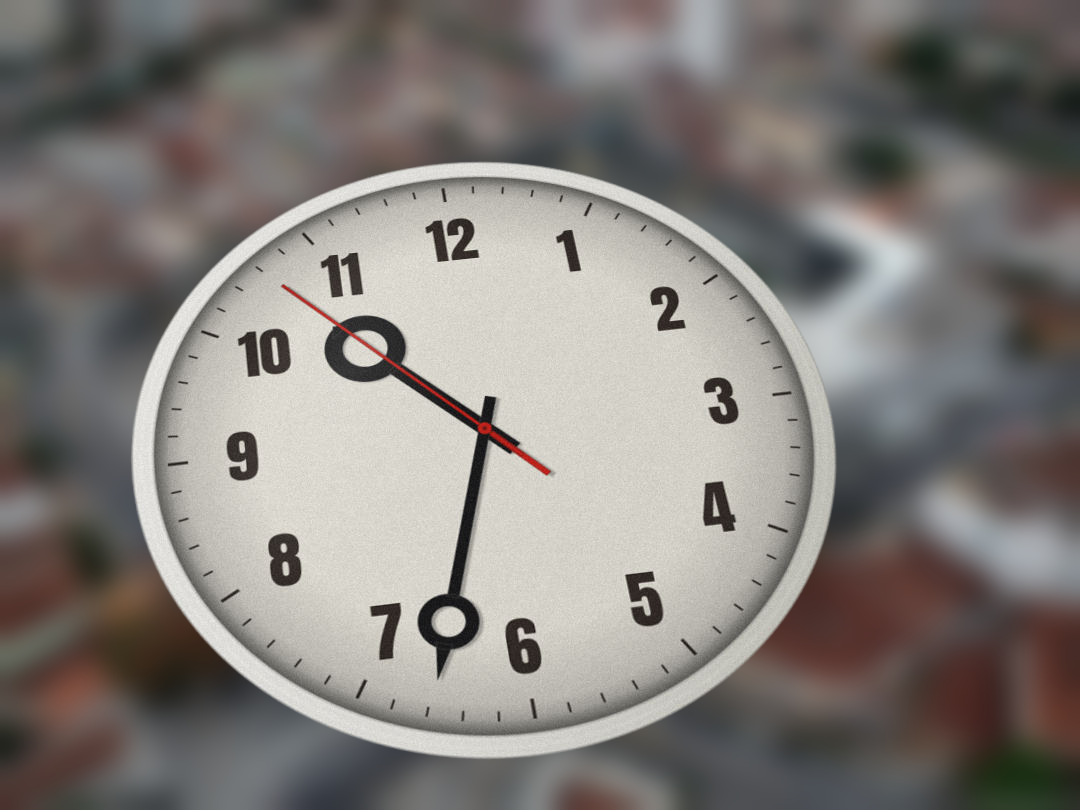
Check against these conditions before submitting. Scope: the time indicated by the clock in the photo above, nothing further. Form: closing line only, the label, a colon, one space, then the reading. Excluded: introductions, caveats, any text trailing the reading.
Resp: 10:32:53
